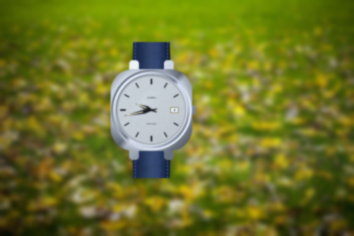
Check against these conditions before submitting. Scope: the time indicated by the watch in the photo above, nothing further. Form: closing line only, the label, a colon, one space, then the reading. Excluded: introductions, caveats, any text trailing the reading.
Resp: 9:43
